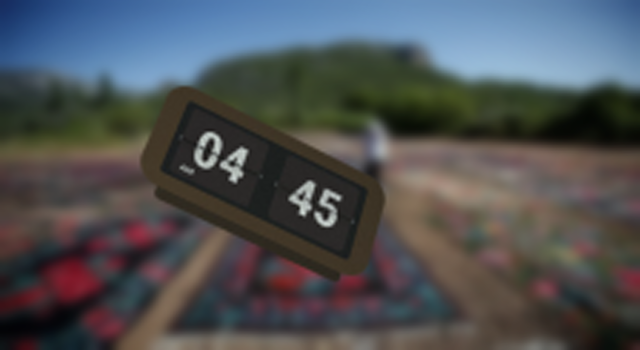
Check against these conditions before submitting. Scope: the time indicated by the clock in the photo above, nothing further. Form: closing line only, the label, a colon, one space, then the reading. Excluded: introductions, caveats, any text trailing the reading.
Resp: 4:45
